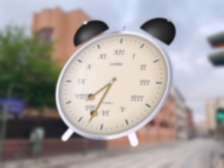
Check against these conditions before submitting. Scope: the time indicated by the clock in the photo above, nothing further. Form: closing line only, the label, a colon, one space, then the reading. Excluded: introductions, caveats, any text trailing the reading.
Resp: 7:33
